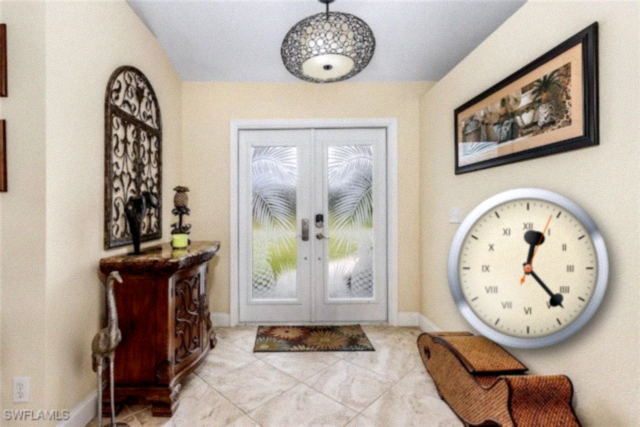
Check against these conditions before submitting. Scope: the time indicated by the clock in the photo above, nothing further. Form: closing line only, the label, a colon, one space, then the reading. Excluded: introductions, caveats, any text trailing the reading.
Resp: 12:23:04
